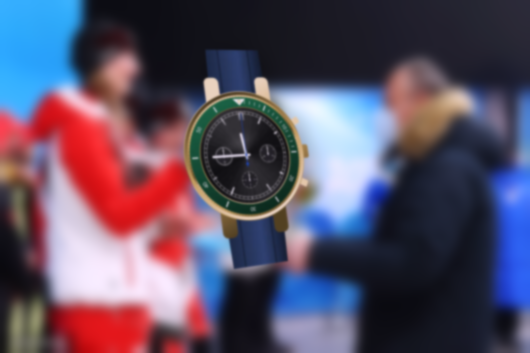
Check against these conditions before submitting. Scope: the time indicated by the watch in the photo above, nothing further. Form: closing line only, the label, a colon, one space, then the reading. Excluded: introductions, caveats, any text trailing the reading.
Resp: 11:45
